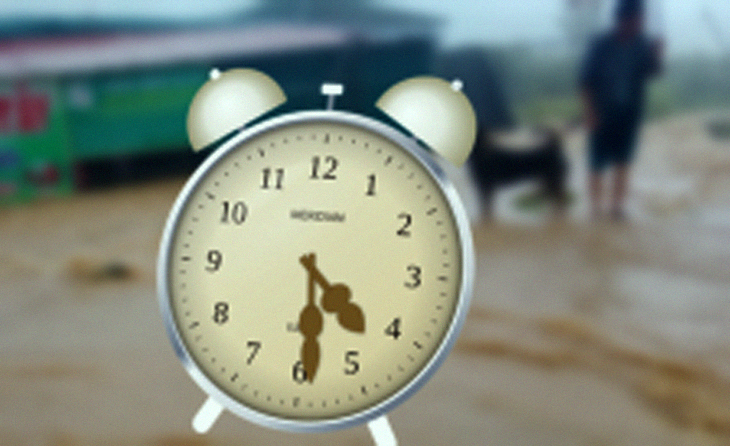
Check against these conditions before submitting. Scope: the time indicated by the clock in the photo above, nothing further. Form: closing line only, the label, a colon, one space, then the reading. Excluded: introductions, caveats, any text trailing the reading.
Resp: 4:29
